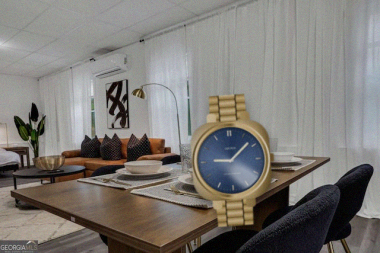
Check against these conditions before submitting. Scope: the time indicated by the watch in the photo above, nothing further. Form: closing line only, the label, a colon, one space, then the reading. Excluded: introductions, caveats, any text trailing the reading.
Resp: 9:08
